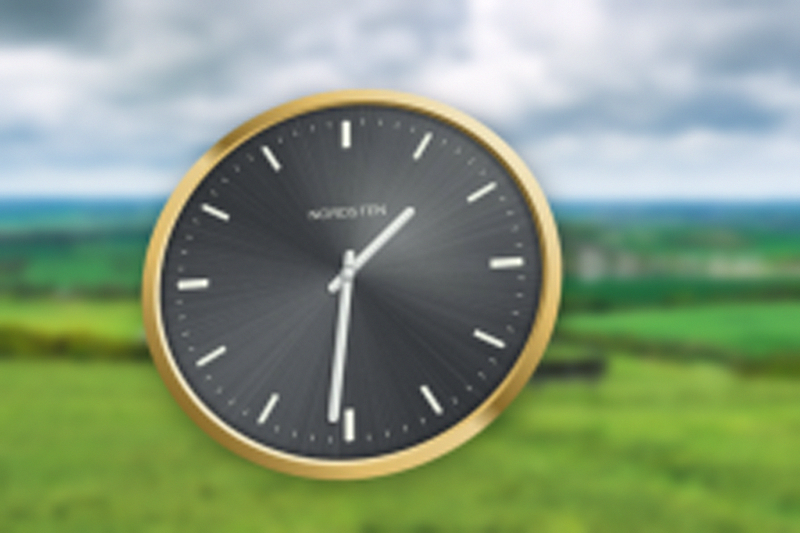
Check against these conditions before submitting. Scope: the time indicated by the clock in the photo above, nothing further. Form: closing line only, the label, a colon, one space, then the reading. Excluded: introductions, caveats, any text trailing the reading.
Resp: 1:31
